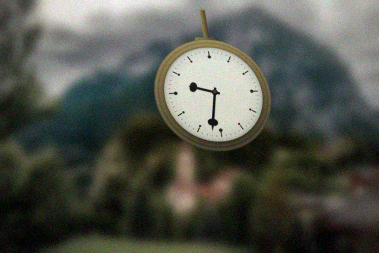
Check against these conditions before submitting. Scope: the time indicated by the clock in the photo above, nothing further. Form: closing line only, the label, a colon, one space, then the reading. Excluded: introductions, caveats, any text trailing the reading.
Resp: 9:32
